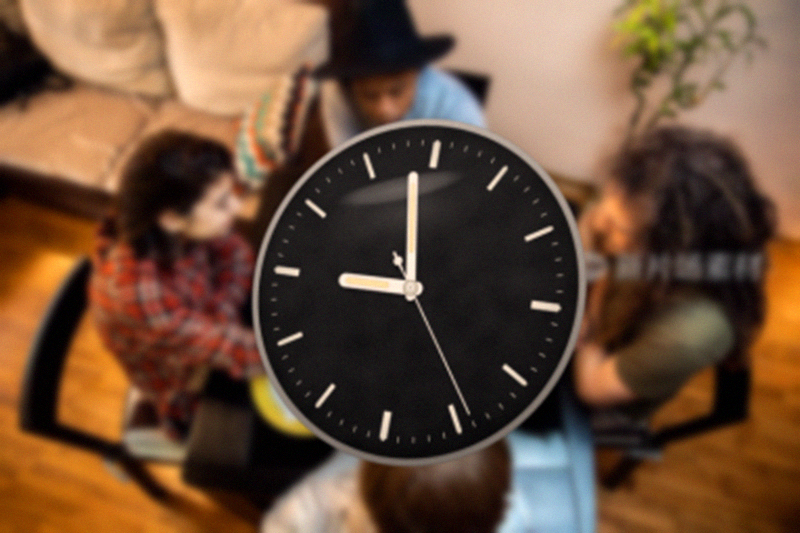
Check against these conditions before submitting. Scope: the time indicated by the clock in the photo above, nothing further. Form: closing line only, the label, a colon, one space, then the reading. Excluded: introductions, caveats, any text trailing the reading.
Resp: 8:58:24
